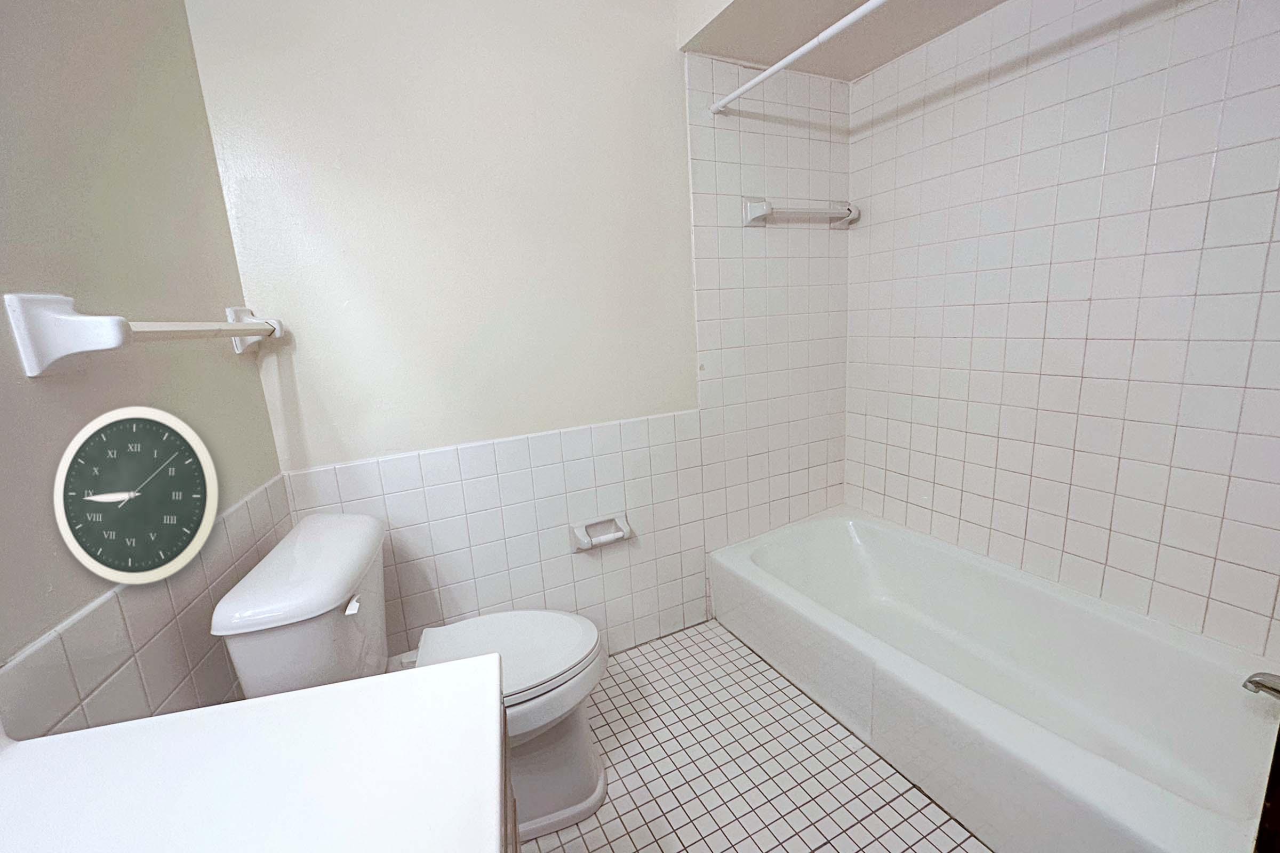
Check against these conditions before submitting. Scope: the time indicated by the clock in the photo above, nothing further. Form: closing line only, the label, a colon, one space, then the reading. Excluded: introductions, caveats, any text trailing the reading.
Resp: 8:44:08
